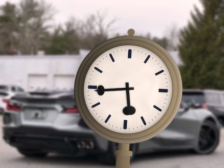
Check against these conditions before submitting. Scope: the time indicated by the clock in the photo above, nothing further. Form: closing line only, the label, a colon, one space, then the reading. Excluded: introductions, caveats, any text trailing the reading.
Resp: 5:44
